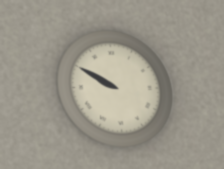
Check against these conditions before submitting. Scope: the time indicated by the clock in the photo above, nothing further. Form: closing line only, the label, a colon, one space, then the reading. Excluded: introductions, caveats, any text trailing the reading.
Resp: 9:50
